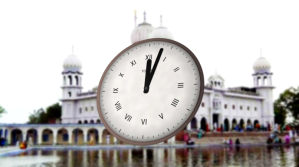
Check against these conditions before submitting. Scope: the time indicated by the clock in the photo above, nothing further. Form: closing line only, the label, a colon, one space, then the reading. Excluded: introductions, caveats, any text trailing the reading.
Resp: 12:03
